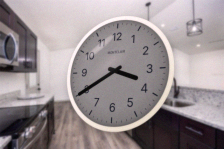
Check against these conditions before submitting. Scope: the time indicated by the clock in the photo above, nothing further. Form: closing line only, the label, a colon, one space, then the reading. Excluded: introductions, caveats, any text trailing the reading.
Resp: 3:40
